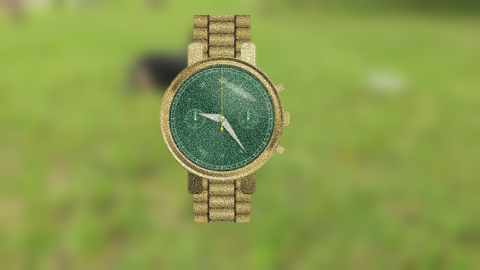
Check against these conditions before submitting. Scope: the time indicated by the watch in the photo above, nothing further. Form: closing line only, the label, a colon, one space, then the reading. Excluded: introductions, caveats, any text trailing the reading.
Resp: 9:24
